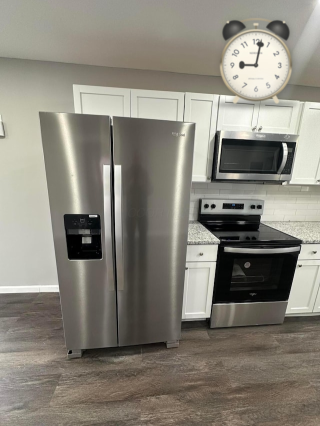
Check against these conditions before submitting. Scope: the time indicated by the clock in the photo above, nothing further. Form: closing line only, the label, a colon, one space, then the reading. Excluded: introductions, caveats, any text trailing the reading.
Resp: 9:02
